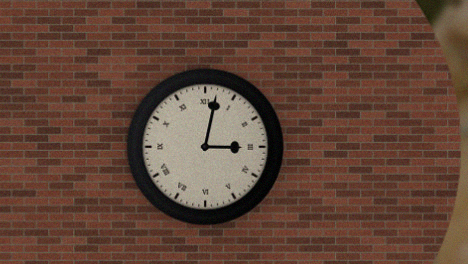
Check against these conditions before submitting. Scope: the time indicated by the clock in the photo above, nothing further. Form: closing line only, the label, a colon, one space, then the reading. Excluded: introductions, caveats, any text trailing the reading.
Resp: 3:02
